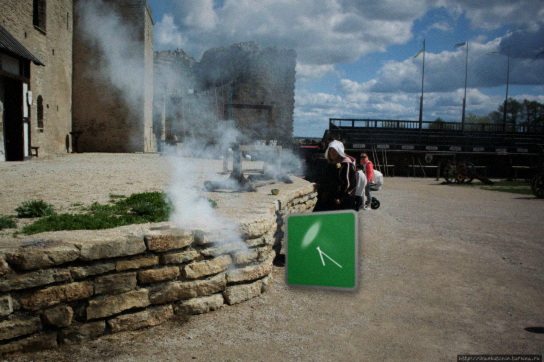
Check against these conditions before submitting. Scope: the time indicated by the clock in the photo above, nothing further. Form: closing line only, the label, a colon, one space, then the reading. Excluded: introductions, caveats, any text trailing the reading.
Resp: 5:21
